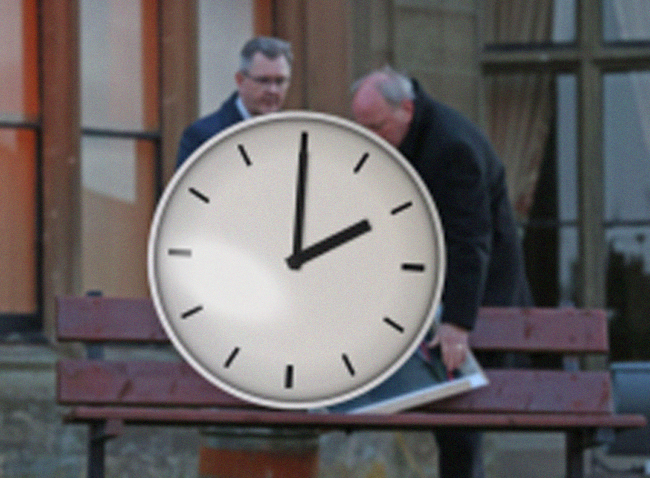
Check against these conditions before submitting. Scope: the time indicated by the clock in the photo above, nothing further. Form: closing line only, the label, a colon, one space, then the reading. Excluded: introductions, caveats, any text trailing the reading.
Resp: 2:00
